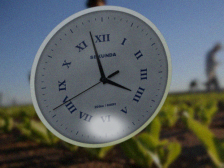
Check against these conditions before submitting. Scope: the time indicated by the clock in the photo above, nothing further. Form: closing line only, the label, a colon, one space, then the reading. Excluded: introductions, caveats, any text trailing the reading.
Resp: 3:57:41
